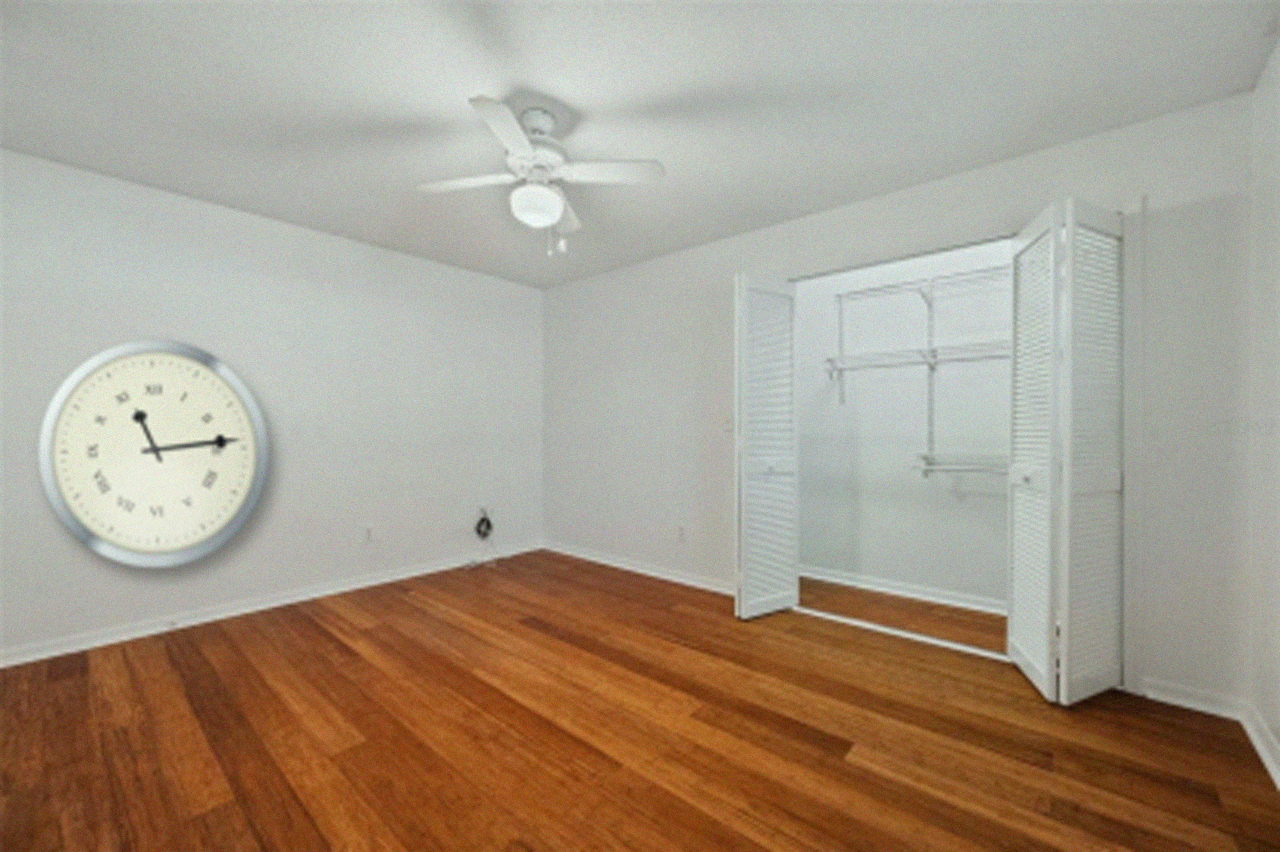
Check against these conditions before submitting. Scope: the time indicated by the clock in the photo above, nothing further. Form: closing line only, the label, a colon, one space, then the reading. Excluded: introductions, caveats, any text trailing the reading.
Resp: 11:14
